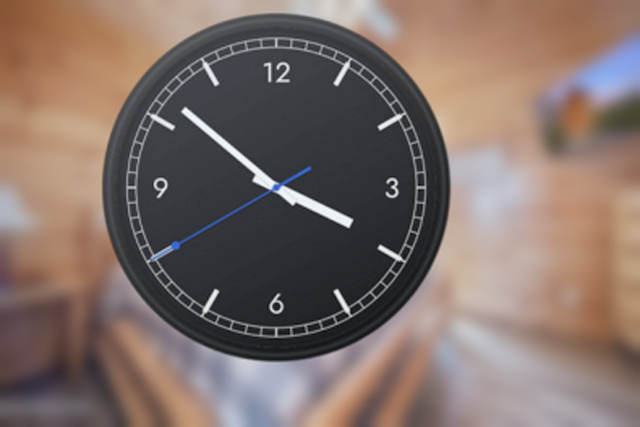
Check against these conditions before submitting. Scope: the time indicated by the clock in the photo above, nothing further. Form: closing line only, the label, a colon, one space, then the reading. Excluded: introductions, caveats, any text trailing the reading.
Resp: 3:51:40
